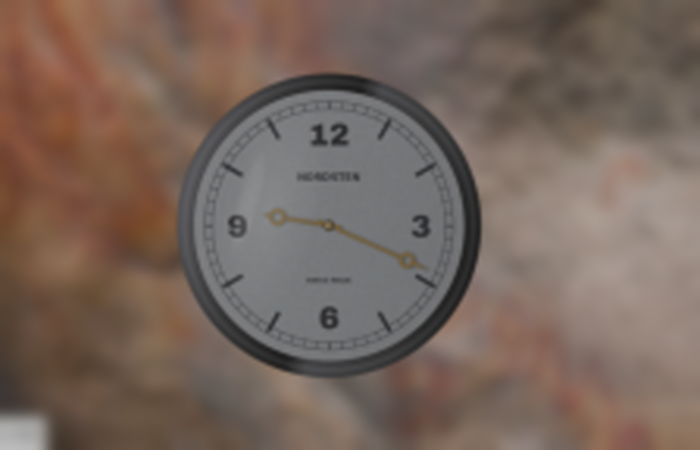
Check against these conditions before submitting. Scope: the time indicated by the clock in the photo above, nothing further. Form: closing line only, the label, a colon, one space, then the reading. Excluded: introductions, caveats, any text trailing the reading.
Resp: 9:19
